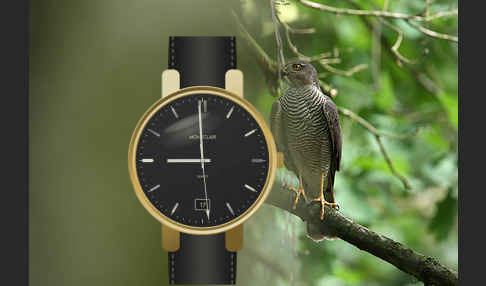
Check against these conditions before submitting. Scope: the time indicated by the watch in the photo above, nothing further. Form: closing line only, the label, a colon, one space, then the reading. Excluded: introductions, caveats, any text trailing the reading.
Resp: 8:59:29
